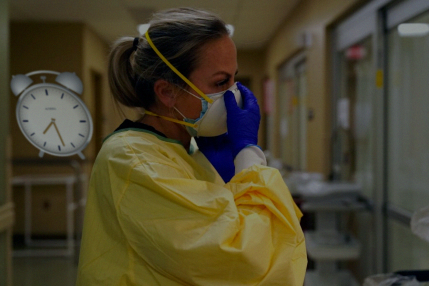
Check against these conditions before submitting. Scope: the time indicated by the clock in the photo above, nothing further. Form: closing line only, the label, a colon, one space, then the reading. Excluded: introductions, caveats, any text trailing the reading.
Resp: 7:28
